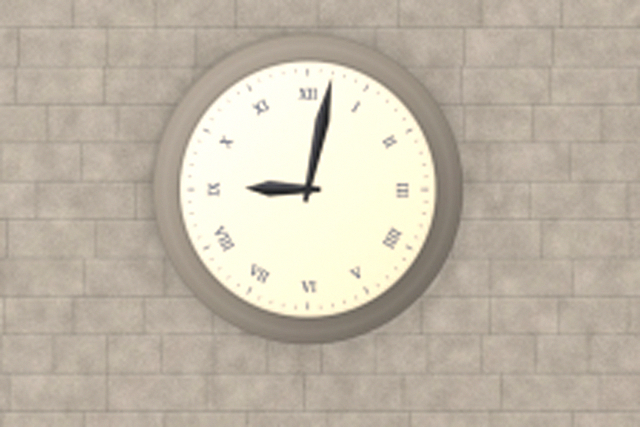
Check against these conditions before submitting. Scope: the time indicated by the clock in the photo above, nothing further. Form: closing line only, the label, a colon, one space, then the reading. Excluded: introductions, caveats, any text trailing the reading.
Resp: 9:02
